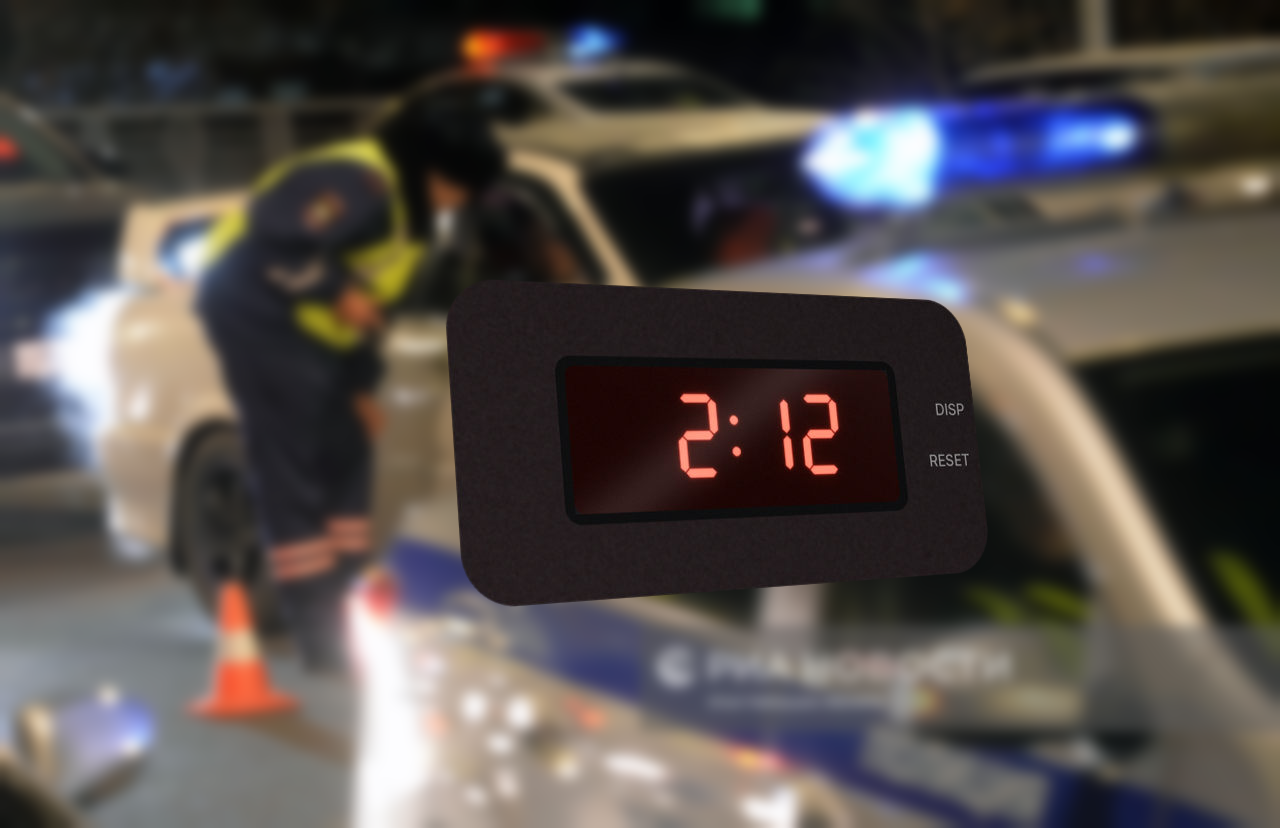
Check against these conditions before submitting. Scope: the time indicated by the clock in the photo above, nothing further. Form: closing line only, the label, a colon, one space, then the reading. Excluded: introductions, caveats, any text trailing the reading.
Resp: 2:12
